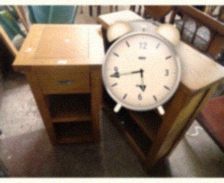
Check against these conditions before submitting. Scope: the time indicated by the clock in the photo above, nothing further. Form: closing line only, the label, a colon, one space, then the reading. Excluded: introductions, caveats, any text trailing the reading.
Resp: 5:43
